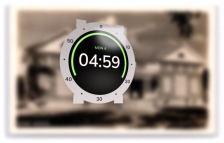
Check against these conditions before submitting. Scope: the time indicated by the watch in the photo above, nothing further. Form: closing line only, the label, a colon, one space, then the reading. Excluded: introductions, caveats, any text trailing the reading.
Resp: 4:59
